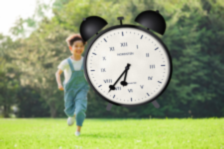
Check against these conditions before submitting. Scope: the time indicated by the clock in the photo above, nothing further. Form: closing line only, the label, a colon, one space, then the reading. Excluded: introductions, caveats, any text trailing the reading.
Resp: 6:37
